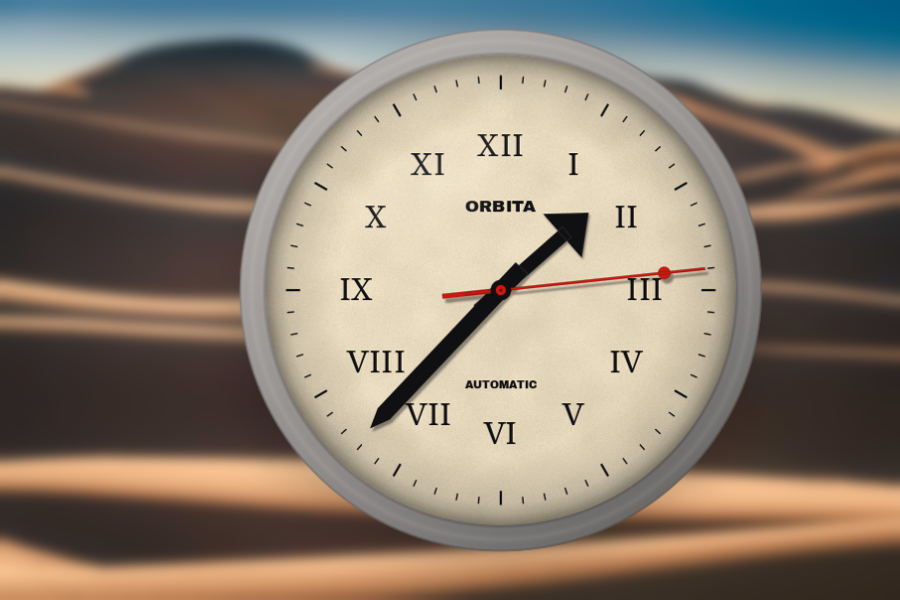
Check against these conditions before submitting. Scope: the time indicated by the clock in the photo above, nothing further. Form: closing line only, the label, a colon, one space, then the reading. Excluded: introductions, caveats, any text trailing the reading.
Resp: 1:37:14
